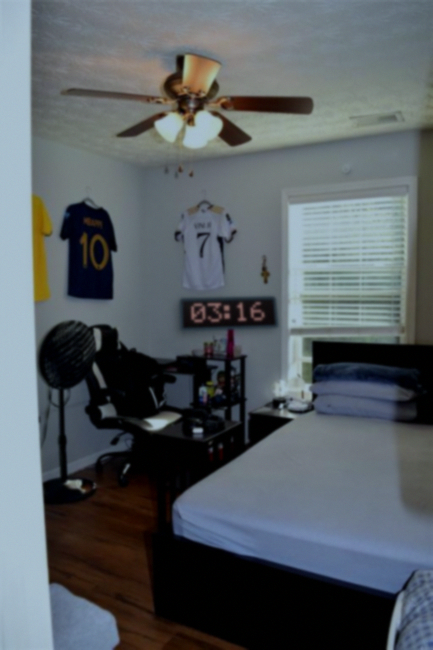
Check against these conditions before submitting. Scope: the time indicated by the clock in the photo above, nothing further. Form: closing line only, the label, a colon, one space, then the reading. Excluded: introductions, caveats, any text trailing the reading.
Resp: 3:16
